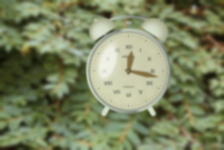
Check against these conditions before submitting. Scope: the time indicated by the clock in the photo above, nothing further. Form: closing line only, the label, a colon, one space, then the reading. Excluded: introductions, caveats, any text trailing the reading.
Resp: 12:17
